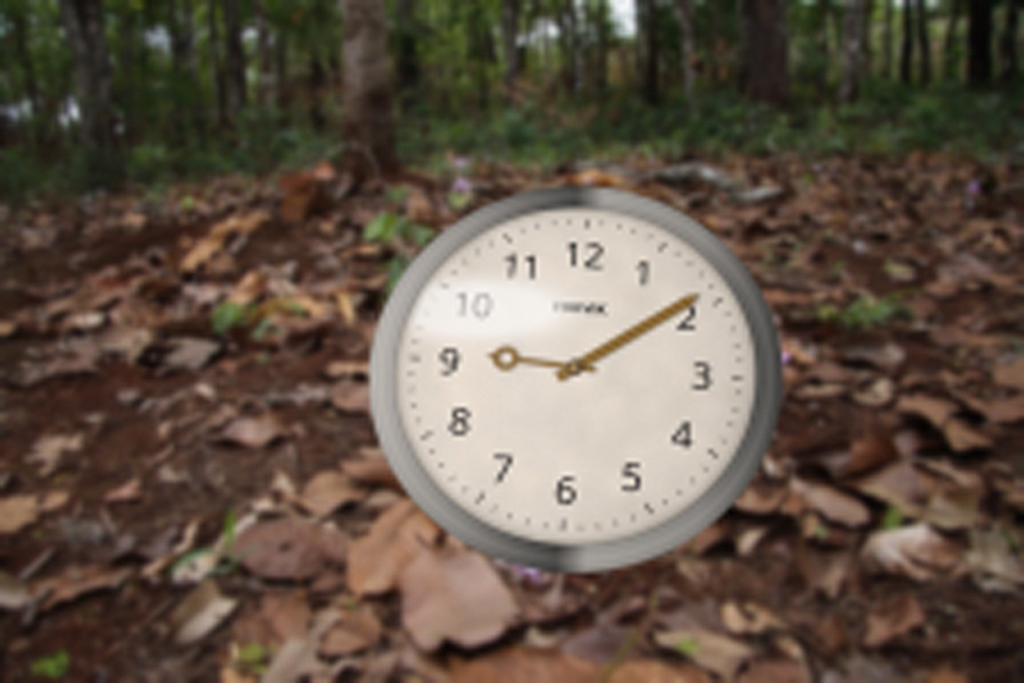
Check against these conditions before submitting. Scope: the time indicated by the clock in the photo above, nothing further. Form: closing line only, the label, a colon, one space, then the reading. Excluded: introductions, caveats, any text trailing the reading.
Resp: 9:09
